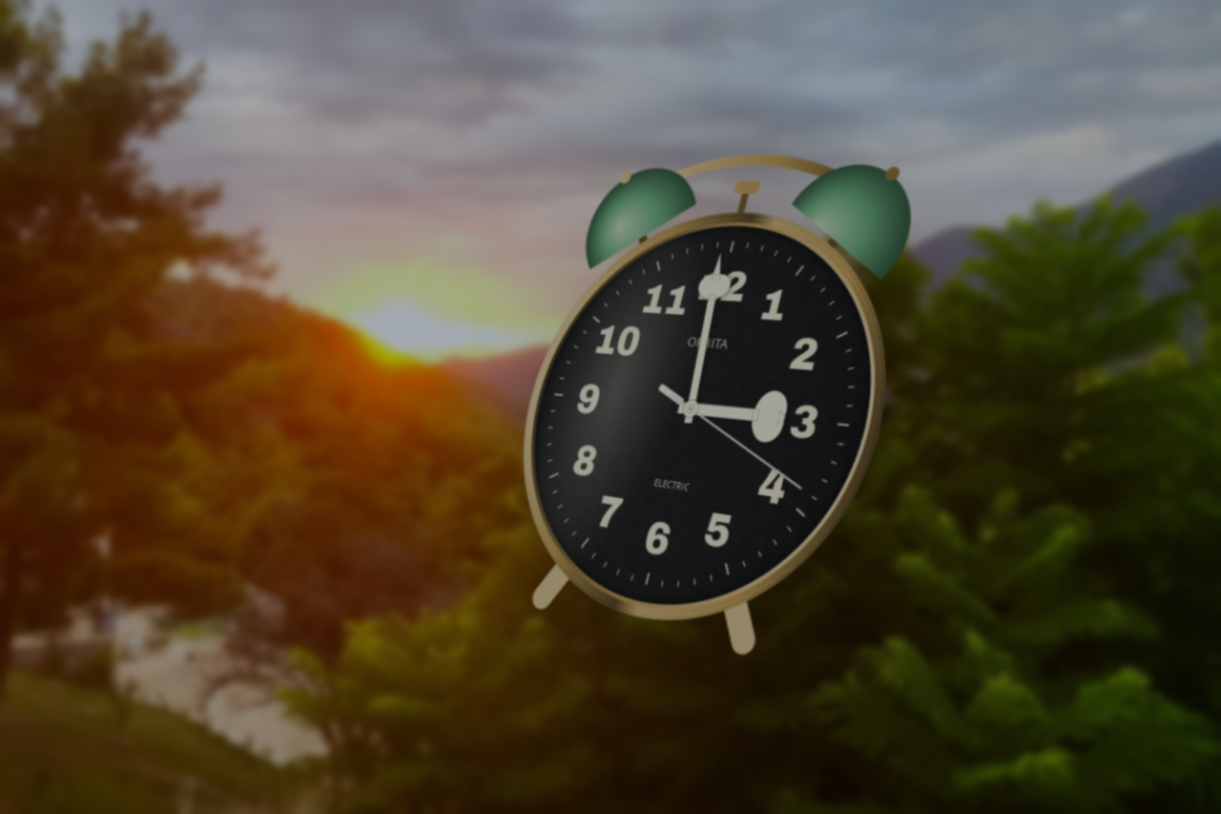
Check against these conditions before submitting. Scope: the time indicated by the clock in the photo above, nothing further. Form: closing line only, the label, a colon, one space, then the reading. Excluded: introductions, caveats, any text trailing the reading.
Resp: 2:59:19
